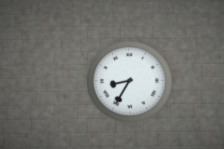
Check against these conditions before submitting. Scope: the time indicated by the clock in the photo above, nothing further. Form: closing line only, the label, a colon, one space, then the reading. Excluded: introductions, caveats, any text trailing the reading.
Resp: 8:35
